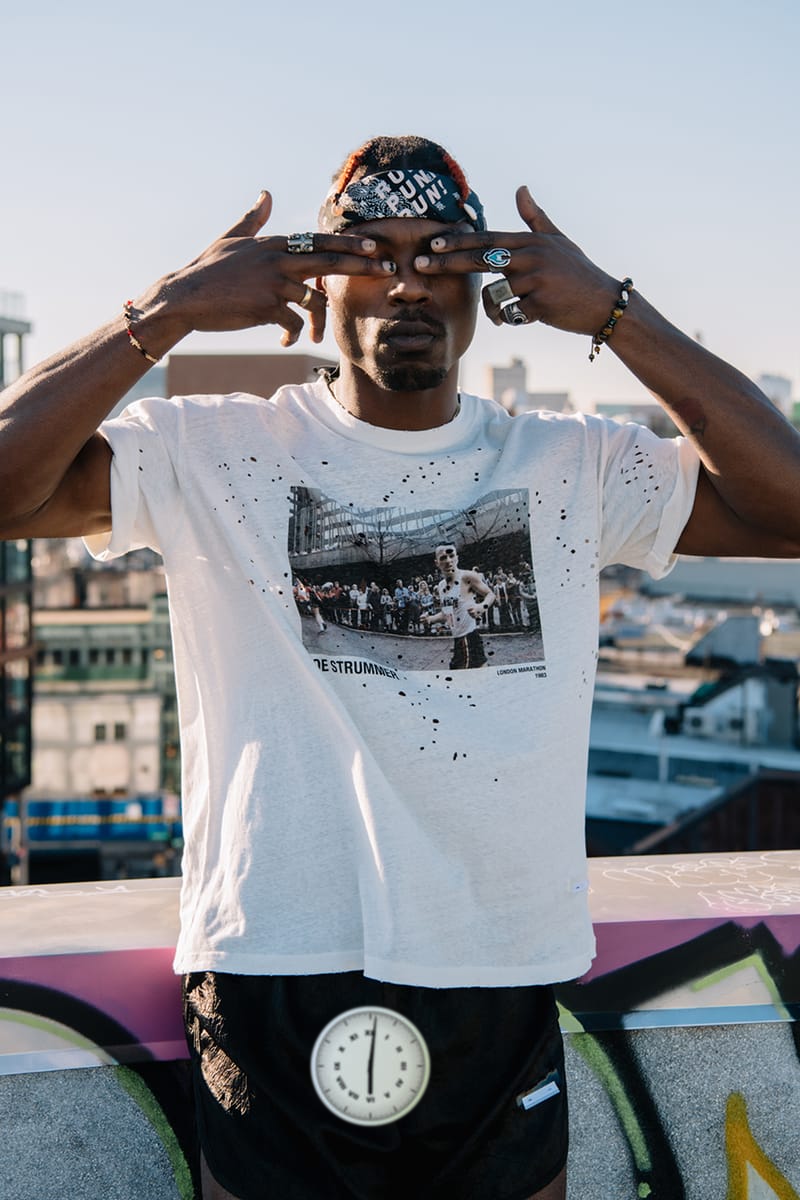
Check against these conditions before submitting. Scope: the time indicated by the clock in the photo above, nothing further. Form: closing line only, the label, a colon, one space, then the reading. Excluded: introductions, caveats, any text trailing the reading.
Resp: 6:01
